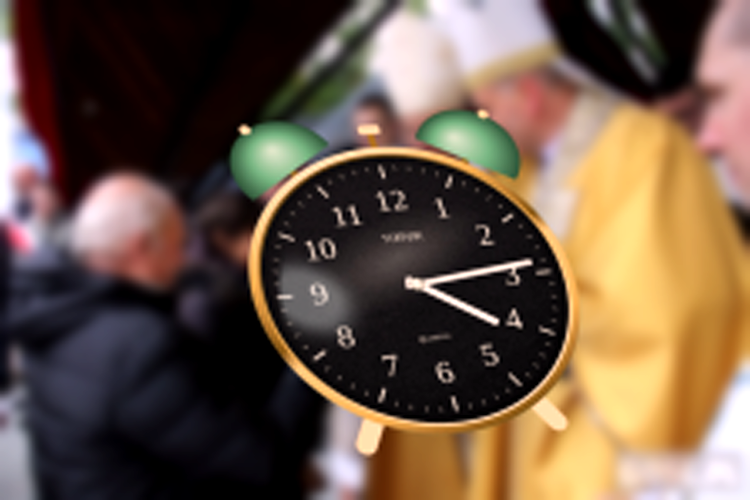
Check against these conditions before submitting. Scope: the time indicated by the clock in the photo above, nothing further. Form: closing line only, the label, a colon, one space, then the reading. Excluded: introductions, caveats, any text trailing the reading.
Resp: 4:14
